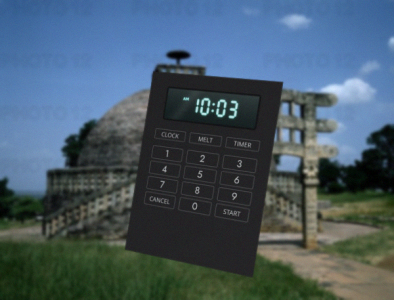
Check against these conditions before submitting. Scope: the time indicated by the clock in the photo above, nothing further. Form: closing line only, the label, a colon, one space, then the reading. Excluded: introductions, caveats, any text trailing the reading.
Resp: 10:03
